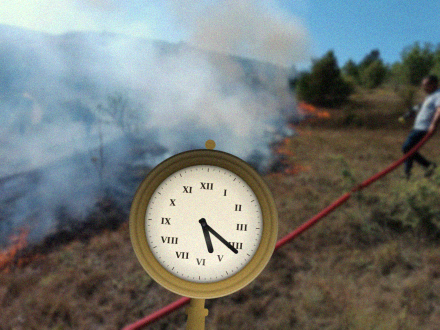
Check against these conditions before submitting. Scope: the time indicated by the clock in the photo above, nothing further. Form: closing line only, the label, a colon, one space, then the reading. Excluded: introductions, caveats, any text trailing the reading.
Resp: 5:21
